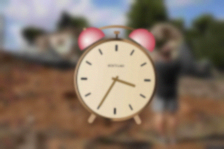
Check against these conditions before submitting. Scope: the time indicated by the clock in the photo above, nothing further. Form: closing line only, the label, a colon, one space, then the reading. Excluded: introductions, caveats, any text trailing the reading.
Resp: 3:35
